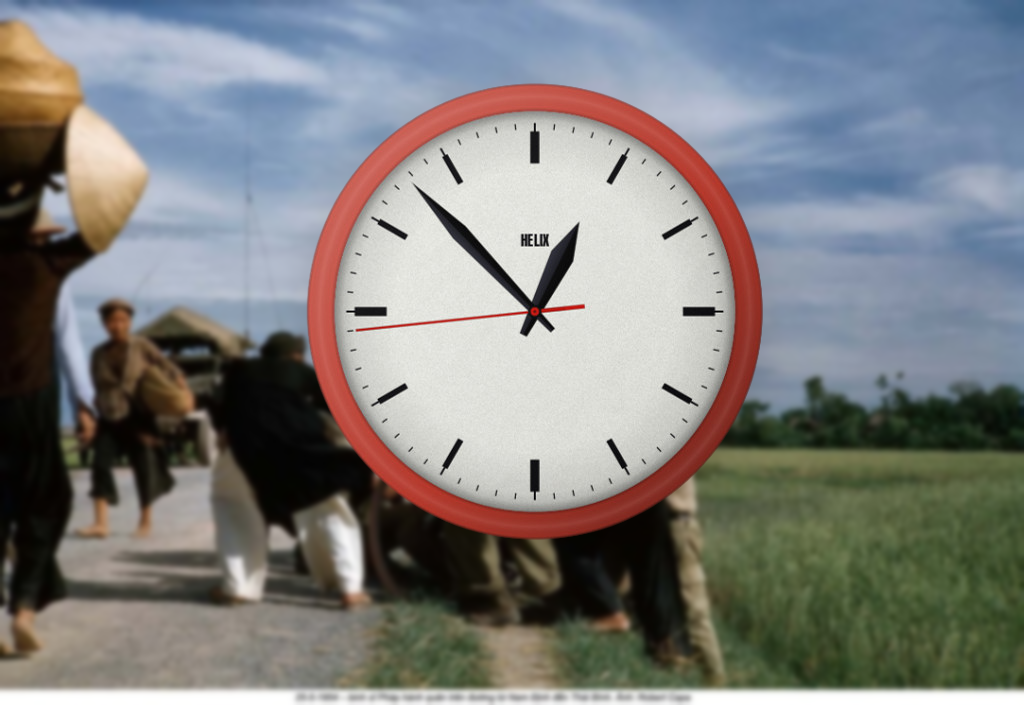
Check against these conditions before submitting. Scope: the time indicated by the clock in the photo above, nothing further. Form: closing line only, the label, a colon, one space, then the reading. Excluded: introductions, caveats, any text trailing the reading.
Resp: 12:52:44
